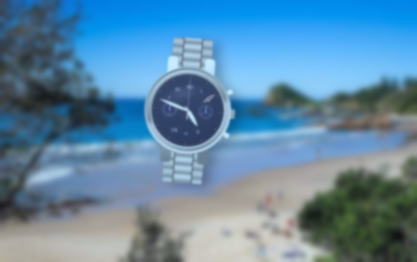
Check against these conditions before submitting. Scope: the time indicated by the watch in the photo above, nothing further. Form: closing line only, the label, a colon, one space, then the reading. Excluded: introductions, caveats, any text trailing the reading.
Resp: 4:48
